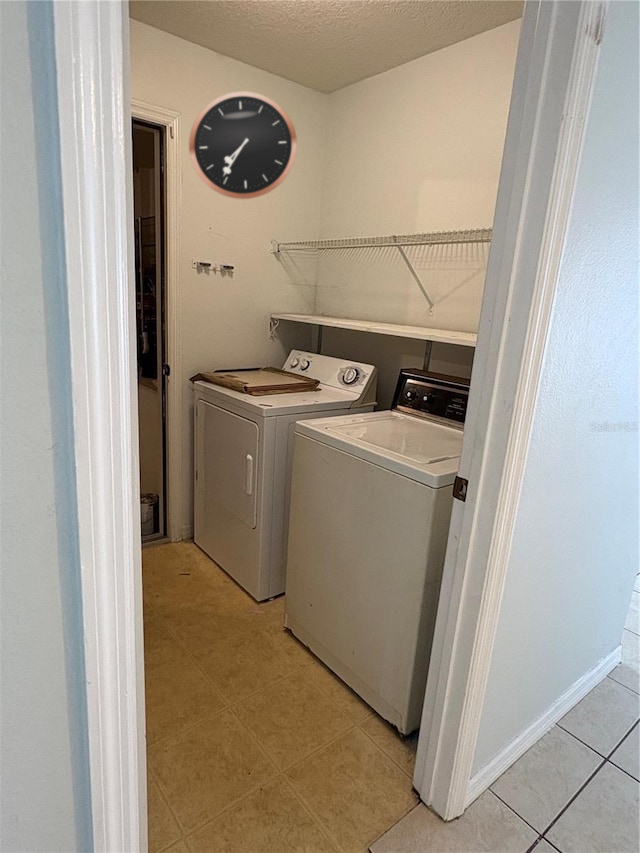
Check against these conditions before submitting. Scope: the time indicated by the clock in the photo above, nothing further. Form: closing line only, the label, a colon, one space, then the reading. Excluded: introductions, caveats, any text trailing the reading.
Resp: 7:36
